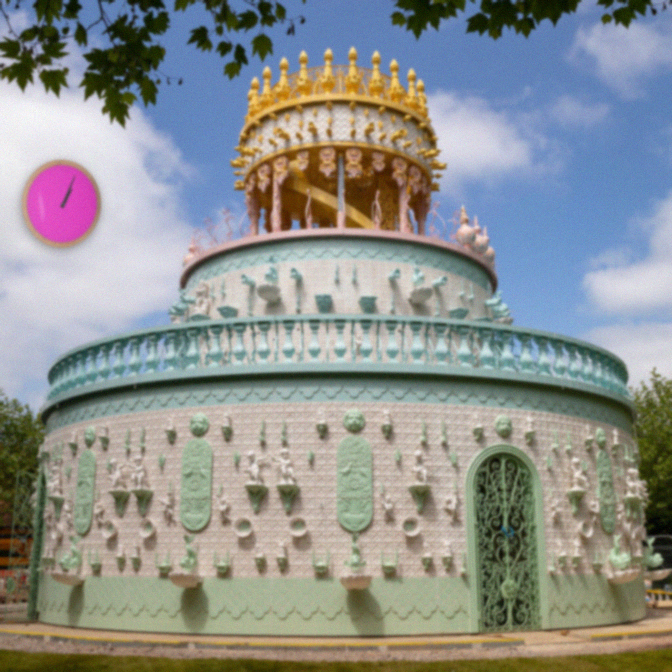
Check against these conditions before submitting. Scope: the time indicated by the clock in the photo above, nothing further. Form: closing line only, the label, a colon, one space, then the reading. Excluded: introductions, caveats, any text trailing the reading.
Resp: 1:04
